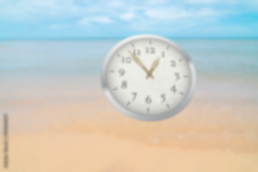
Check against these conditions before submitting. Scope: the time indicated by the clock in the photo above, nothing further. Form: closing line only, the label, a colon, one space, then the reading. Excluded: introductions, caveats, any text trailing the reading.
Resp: 12:53
